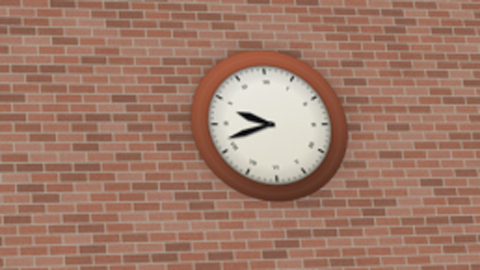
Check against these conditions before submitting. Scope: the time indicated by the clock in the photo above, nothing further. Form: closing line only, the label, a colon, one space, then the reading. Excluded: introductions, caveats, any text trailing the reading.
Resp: 9:42
